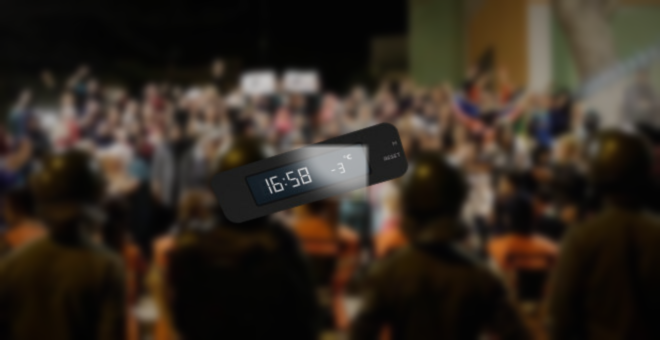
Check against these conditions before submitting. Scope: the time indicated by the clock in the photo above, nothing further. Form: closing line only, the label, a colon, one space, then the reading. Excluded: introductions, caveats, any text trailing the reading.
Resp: 16:58
